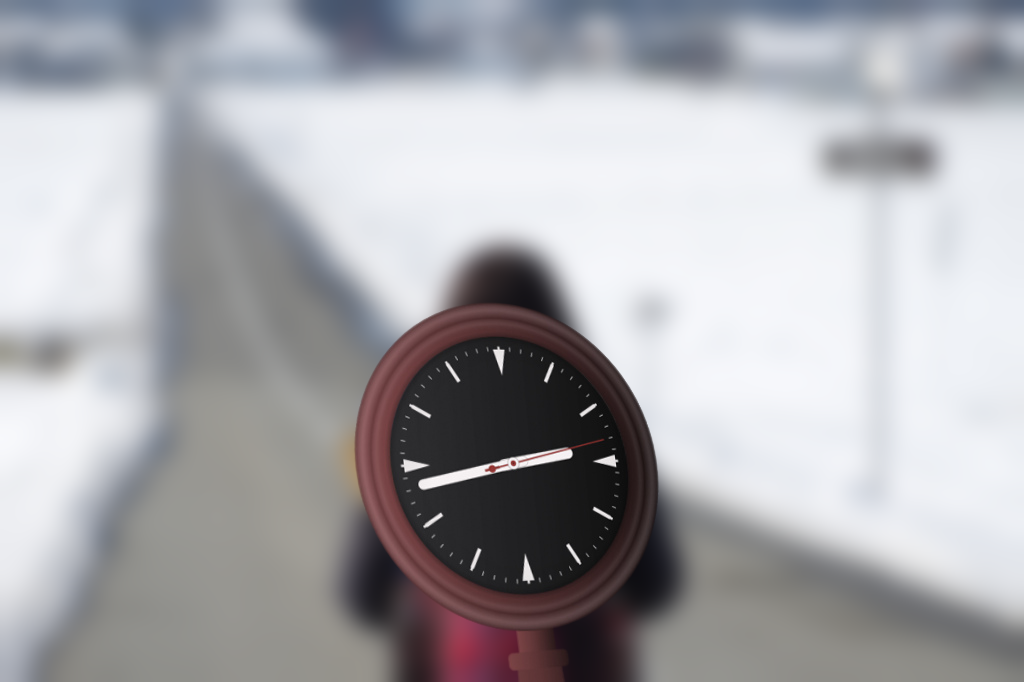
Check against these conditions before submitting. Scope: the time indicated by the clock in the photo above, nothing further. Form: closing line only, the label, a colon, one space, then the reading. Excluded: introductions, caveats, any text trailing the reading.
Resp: 2:43:13
